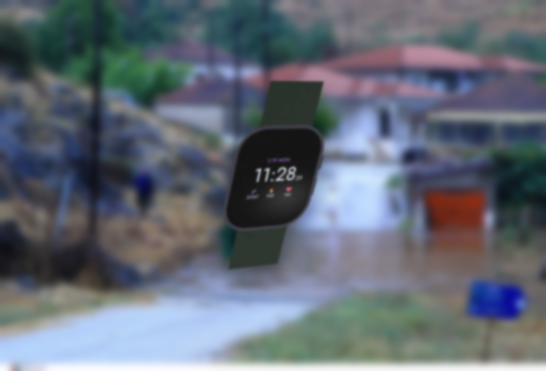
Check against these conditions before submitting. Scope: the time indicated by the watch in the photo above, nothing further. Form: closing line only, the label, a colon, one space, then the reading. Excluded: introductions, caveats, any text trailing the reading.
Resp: 11:28
